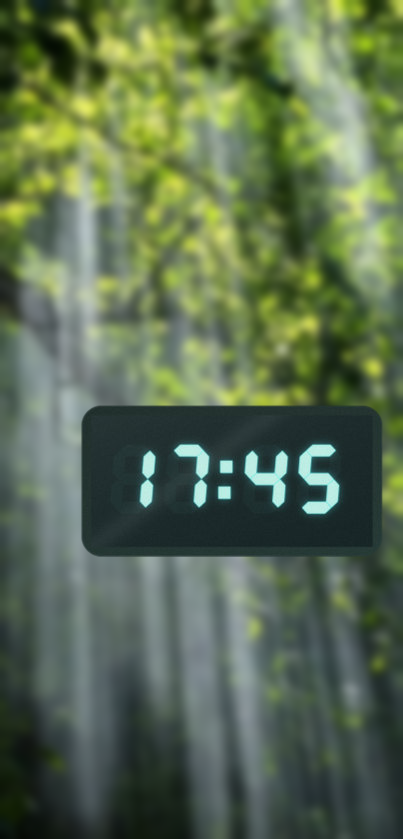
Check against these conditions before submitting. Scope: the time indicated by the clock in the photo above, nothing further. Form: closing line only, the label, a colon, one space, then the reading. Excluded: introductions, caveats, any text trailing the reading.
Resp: 17:45
